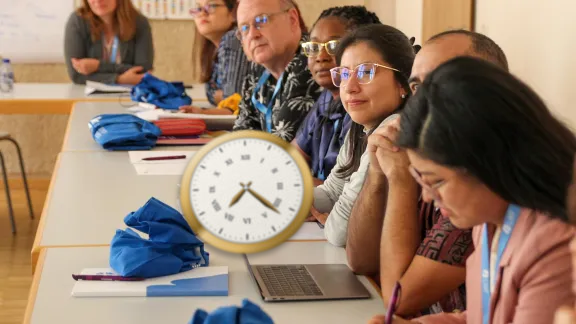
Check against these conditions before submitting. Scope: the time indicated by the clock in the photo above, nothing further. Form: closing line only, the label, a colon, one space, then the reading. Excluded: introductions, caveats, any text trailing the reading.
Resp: 7:22
